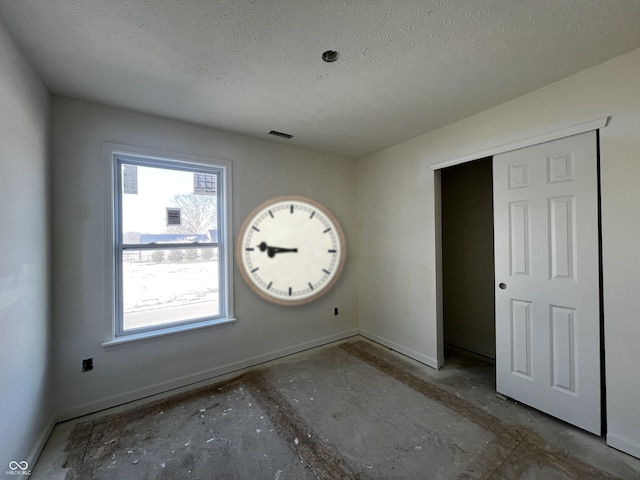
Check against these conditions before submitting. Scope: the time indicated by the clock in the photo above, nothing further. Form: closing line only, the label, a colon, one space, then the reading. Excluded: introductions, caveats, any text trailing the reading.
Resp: 8:46
